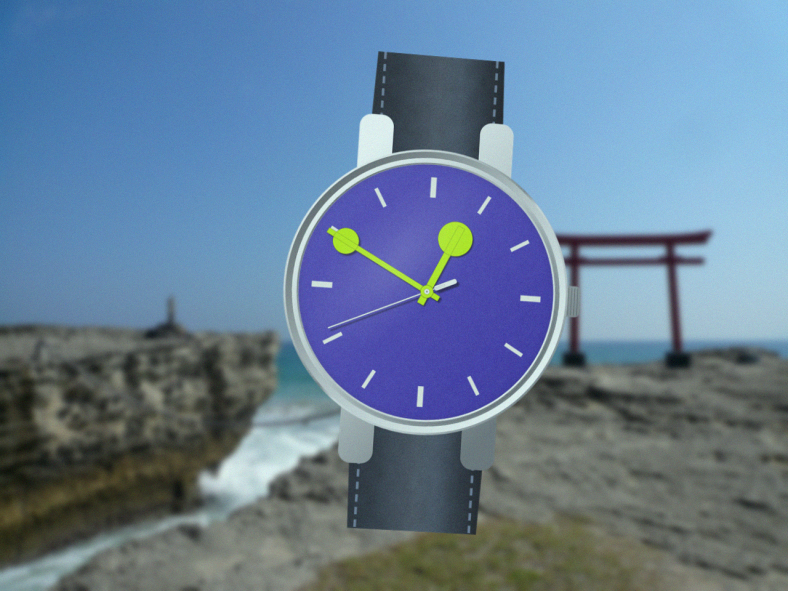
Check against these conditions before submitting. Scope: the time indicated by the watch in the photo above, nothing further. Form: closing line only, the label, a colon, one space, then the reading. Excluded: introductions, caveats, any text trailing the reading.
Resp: 12:49:41
